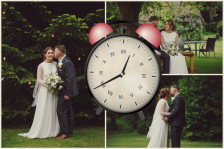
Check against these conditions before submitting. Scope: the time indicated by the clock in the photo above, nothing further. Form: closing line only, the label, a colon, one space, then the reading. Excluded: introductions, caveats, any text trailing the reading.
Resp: 12:40
